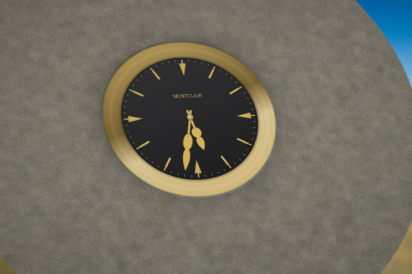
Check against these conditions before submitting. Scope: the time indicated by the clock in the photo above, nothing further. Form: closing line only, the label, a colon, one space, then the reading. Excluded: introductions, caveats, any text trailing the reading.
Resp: 5:32
